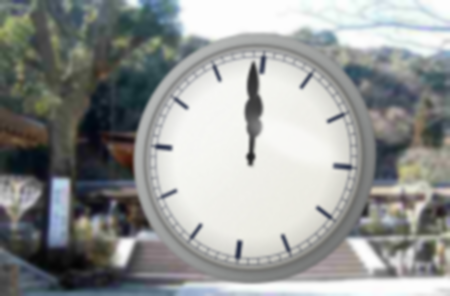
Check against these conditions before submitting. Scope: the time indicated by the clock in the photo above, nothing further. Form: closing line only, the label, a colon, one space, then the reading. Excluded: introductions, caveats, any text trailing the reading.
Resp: 11:59
